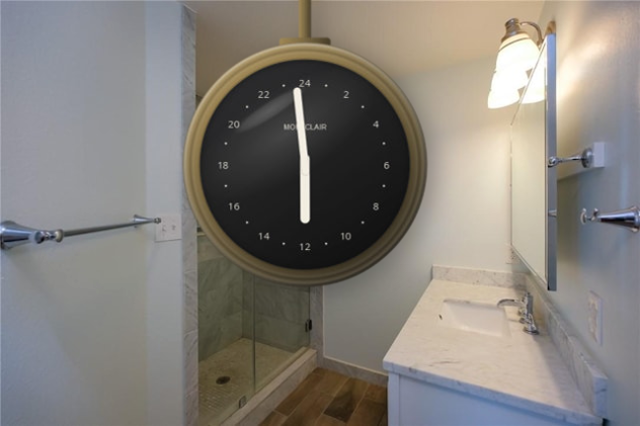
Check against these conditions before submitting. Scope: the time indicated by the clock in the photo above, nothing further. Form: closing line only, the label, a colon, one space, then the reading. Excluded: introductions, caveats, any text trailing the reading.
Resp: 11:59
